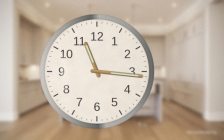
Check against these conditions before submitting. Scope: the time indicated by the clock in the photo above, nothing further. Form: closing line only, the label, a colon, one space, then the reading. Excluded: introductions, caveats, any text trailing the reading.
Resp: 11:16
